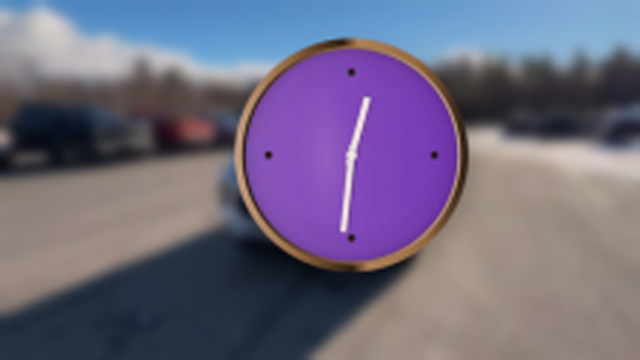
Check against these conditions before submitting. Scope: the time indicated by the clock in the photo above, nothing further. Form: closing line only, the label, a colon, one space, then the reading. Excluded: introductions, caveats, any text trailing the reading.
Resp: 12:31
